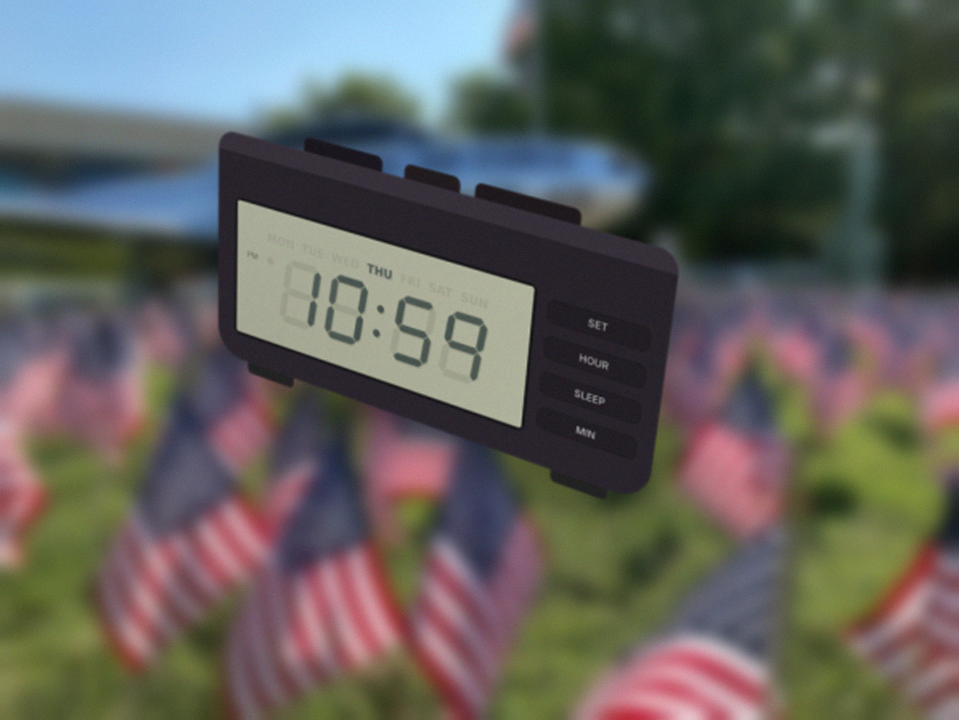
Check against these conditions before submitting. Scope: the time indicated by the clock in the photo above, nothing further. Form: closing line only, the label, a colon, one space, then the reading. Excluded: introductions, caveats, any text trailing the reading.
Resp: 10:59
